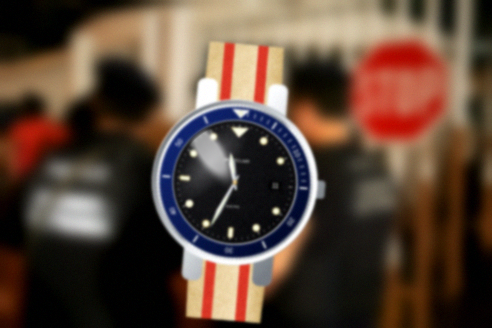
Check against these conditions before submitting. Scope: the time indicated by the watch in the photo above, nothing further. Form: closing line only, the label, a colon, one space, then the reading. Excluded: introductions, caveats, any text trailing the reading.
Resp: 11:34
